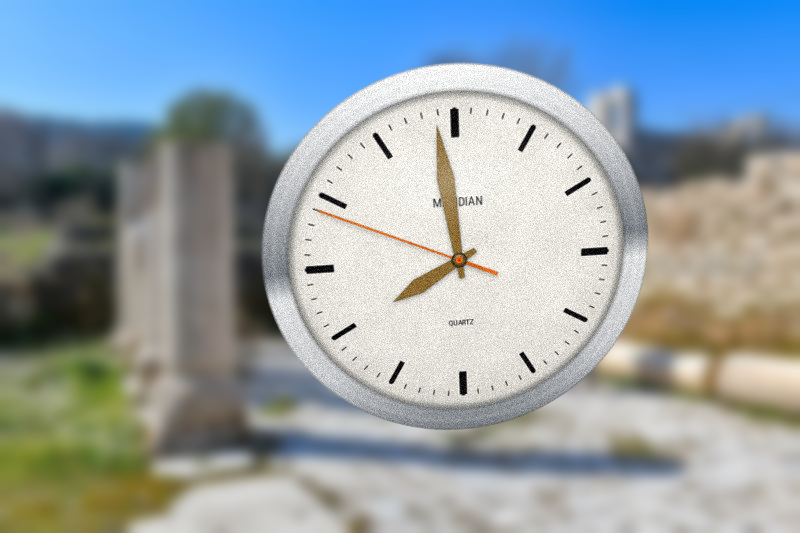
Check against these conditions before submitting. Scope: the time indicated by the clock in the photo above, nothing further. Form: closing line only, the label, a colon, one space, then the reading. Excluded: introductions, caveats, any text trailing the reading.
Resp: 7:58:49
